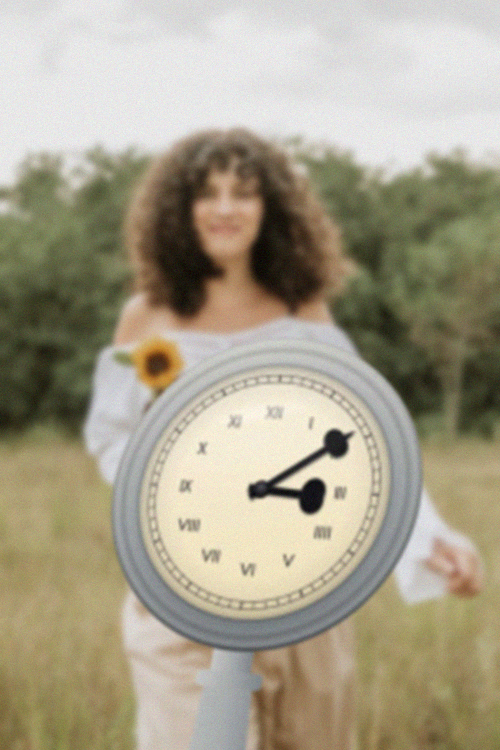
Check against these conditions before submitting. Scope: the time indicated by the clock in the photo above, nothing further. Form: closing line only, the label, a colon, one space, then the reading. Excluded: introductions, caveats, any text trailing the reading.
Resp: 3:09
